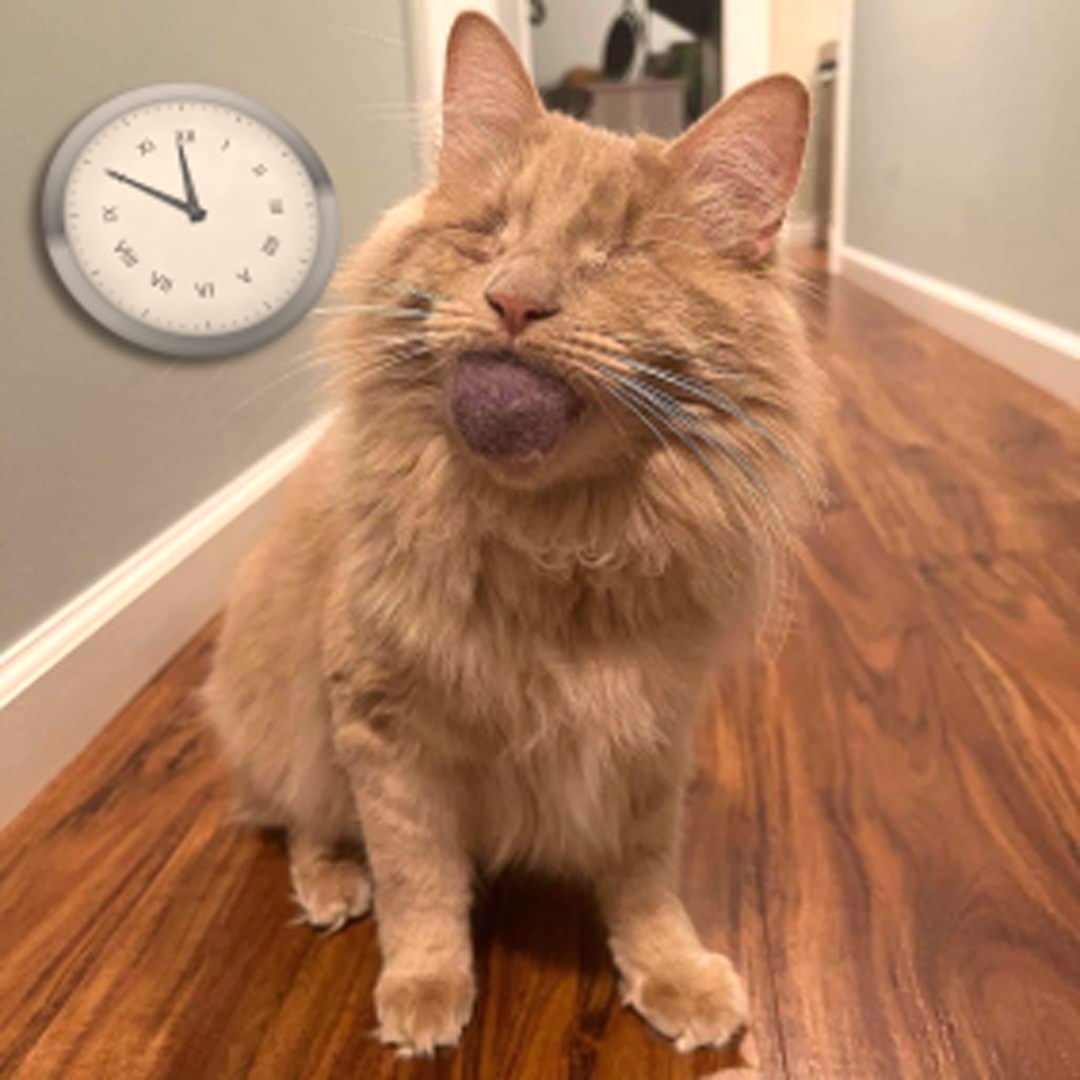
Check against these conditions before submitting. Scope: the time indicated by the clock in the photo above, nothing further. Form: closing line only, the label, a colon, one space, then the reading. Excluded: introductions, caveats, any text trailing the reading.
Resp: 11:50
